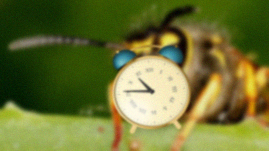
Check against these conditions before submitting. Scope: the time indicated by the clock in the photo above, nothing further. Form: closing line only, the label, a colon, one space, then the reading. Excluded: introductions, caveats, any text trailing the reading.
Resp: 10:46
